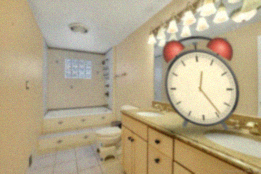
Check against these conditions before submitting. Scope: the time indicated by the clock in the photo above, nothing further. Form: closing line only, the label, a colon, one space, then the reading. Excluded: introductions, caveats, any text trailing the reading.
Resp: 12:24
